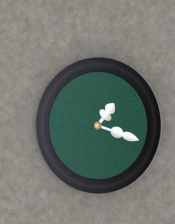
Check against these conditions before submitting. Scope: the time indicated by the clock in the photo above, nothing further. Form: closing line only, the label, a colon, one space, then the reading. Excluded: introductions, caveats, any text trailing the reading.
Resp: 1:18
